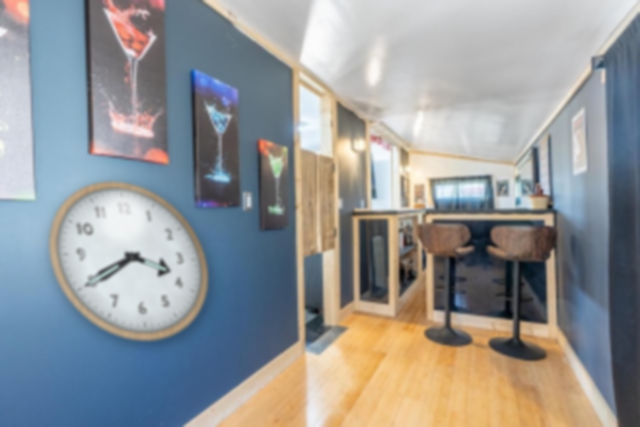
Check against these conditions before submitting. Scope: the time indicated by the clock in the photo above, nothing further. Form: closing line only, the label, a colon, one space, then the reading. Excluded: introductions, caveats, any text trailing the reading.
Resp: 3:40
